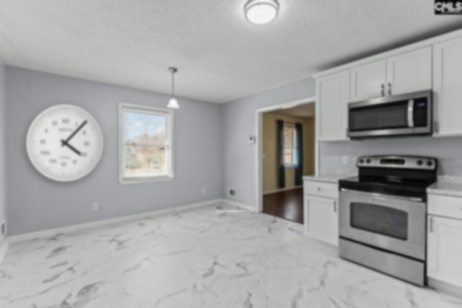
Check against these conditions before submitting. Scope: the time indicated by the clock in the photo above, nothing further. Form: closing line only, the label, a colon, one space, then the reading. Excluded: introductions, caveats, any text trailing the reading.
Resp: 4:07
